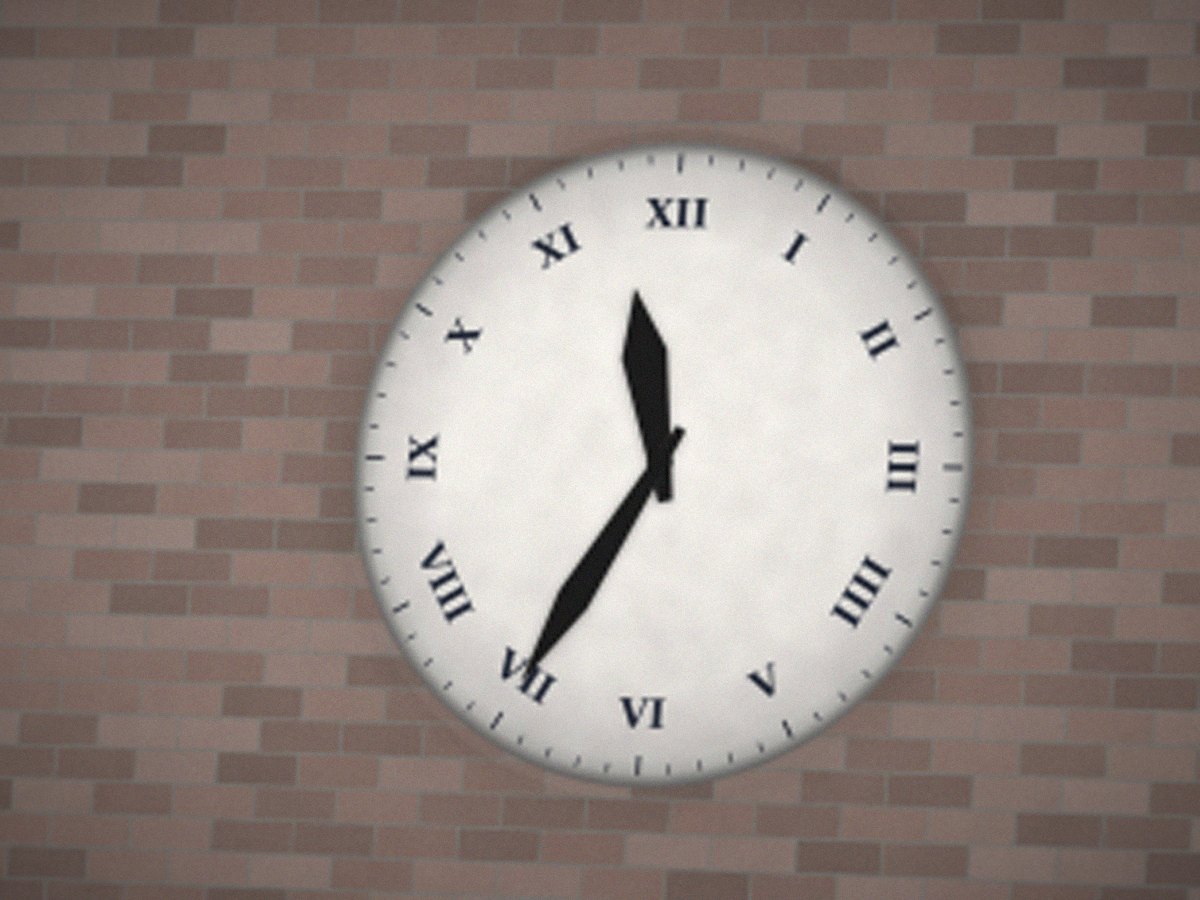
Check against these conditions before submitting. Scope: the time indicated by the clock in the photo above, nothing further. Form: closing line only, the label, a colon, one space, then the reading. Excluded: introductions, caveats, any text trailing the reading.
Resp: 11:35
